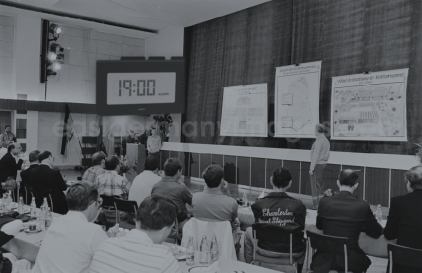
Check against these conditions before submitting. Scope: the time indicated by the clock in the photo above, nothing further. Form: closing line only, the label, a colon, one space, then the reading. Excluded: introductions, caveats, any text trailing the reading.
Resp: 19:00
